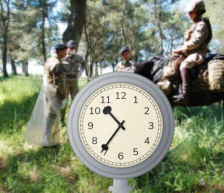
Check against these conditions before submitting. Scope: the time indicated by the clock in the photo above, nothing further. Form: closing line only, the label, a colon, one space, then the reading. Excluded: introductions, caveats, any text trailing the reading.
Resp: 10:36
